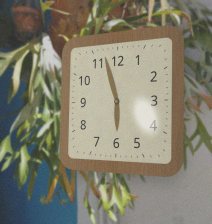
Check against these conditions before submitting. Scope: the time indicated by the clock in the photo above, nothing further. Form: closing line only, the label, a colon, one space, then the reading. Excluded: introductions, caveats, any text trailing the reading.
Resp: 5:57
